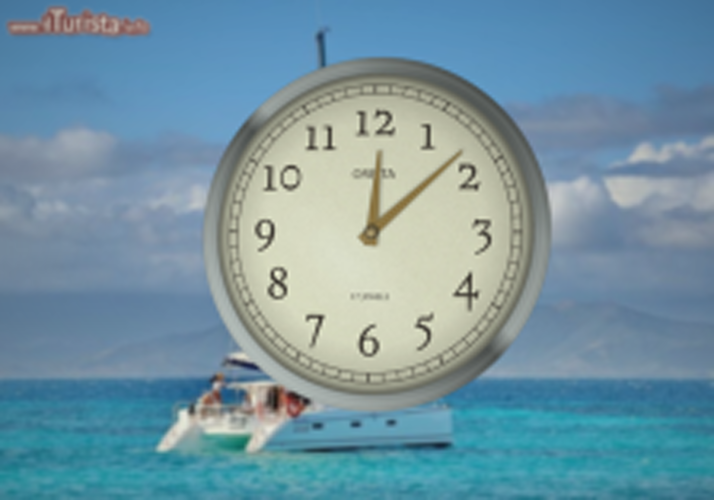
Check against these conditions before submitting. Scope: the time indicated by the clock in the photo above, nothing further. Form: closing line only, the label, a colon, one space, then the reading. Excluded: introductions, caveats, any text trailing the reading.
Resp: 12:08
